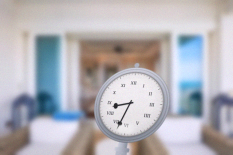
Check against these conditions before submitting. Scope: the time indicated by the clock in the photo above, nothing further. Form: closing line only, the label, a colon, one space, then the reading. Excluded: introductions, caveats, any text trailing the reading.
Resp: 8:33
